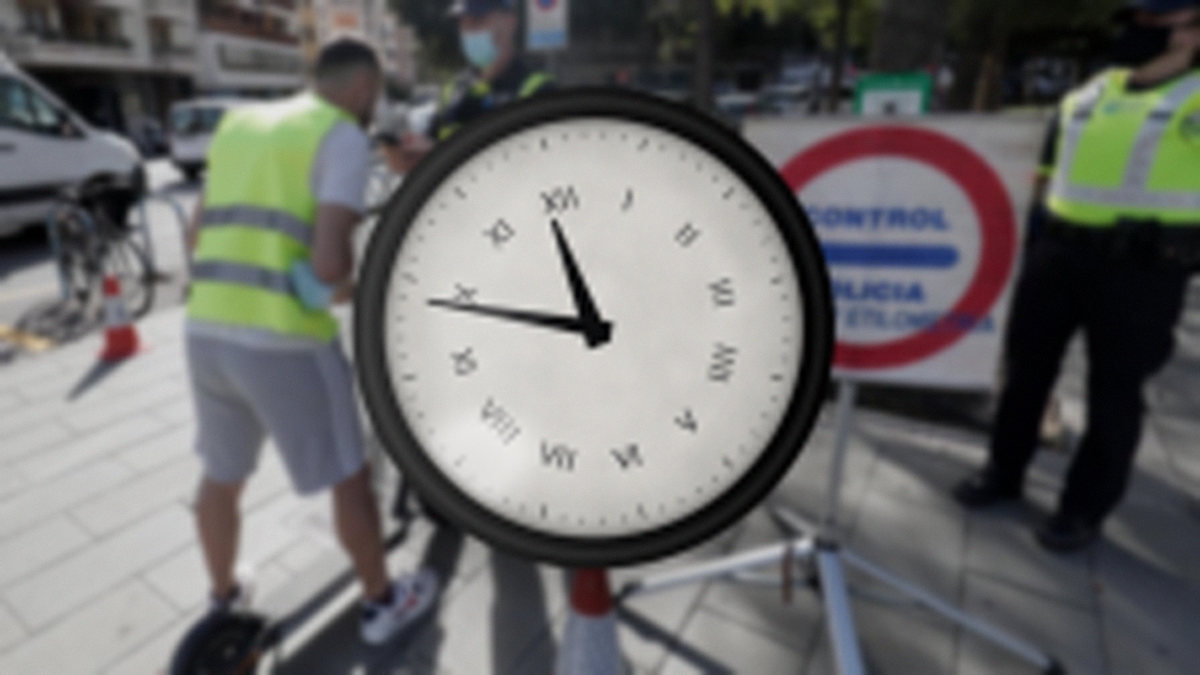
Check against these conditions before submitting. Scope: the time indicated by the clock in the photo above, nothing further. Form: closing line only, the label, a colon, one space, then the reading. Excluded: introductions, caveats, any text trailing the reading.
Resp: 11:49
